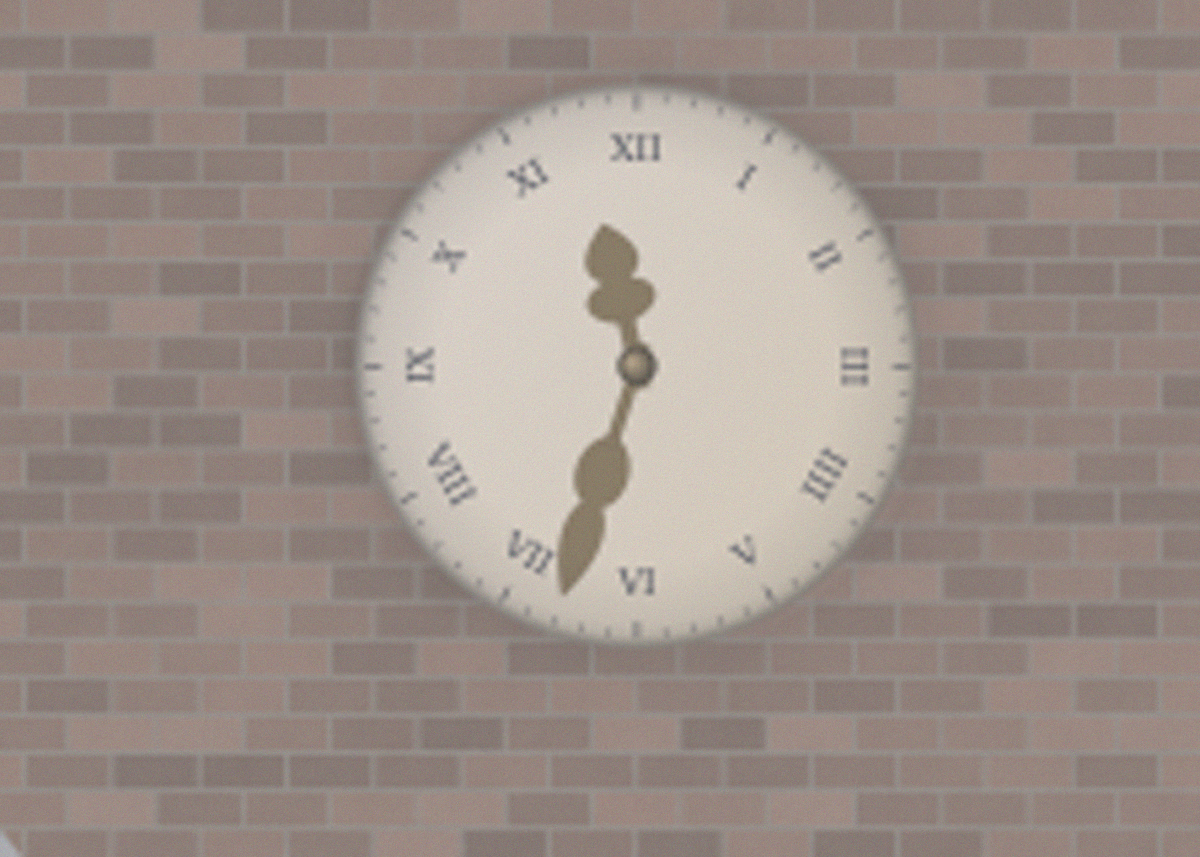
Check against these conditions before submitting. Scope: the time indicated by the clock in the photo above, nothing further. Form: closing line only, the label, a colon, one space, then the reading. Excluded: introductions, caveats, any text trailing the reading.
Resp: 11:33
